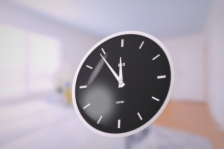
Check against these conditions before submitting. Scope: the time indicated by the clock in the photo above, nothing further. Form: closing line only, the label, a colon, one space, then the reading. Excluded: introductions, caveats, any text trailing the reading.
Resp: 11:54
